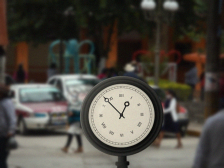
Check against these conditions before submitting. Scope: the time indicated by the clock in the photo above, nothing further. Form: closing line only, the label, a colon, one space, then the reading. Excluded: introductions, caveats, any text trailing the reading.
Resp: 12:53
